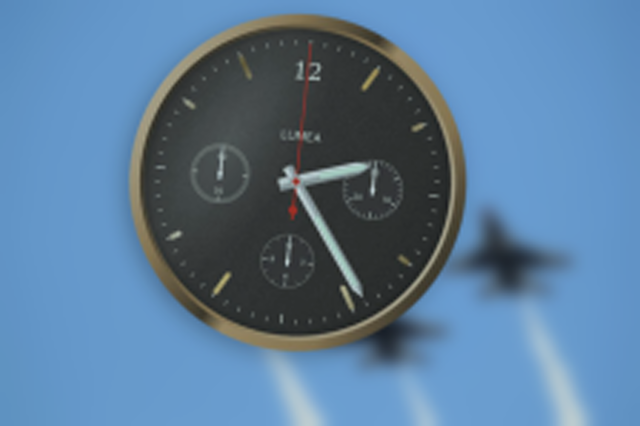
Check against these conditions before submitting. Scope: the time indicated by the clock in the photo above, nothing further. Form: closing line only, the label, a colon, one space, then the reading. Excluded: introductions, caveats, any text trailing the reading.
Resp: 2:24
